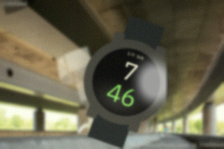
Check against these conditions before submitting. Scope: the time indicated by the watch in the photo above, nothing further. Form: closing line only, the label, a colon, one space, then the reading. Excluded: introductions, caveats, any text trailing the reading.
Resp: 7:46
